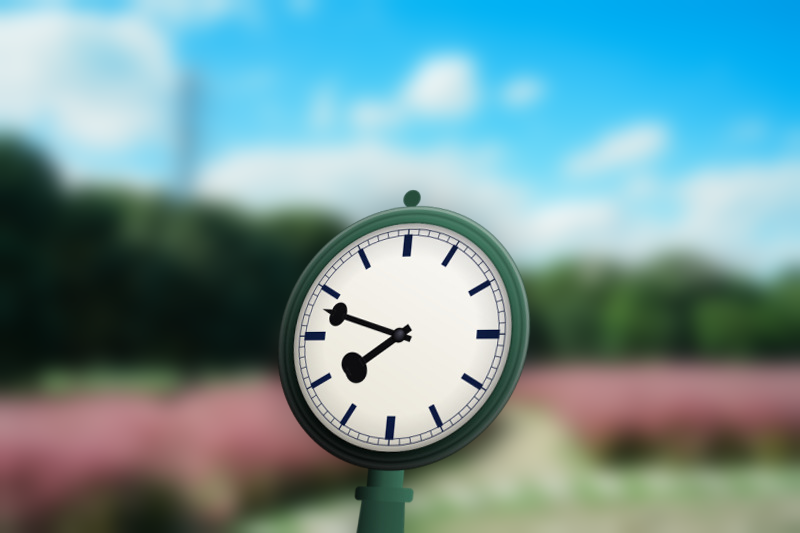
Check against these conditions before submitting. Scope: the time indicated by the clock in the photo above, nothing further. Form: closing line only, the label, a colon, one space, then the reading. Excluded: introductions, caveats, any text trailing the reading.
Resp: 7:48
